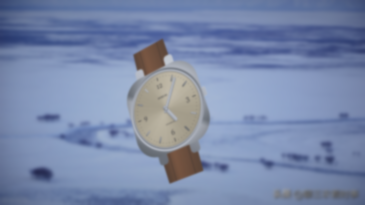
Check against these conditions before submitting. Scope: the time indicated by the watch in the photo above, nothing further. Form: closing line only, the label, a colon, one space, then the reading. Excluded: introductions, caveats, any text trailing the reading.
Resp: 5:06
